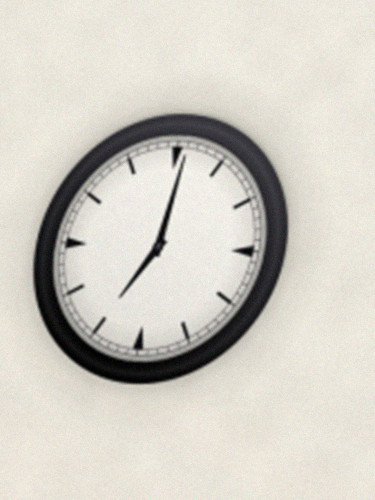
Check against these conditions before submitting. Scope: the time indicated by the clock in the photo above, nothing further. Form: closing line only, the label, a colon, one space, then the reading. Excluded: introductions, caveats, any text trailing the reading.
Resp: 7:01
